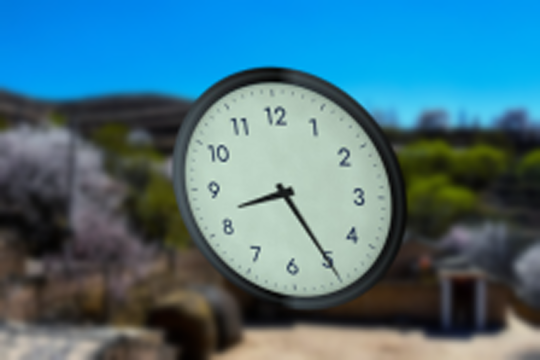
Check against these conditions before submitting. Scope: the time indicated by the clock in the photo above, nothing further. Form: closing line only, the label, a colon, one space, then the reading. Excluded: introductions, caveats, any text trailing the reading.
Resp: 8:25
